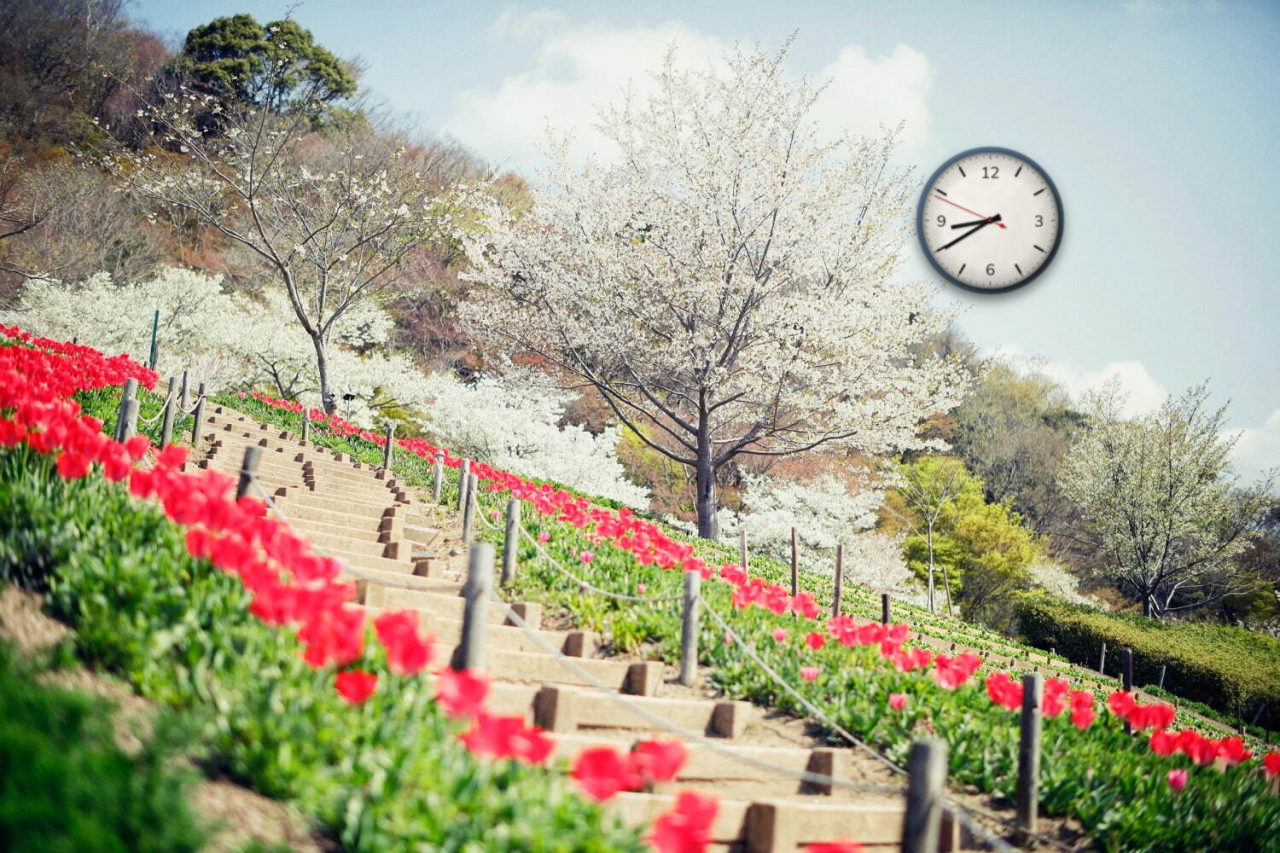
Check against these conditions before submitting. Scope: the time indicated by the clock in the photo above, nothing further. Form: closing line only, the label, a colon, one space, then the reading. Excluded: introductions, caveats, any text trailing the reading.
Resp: 8:39:49
